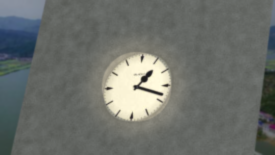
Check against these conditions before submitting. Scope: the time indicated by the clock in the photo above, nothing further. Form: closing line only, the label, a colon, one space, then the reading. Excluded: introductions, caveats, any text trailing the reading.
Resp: 1:18
